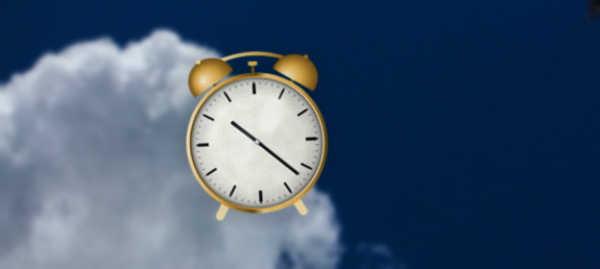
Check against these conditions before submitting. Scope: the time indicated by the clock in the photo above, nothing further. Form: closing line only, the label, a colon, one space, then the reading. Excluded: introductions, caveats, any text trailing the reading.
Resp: 10:22
